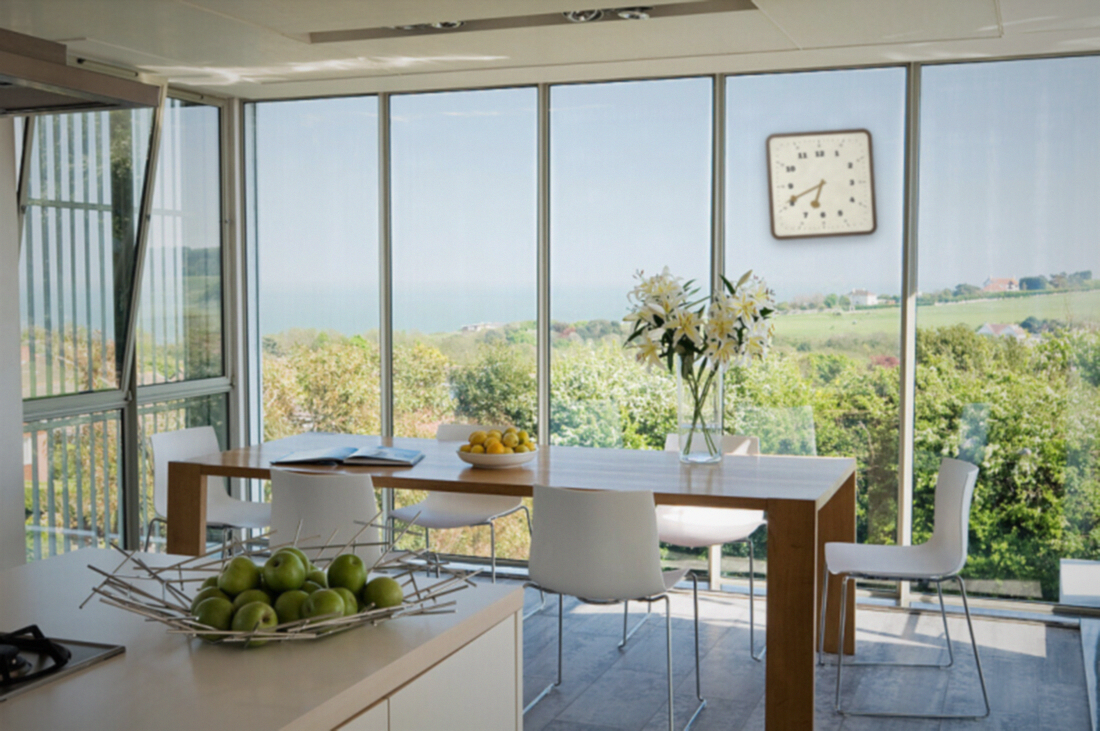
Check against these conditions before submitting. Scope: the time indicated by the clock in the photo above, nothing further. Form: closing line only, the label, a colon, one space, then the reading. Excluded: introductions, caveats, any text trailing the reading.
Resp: 6:41
